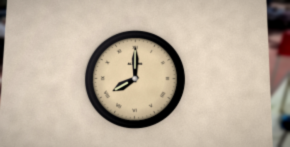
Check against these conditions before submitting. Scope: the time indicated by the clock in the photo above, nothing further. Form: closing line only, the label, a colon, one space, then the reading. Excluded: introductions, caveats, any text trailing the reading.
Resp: 8:00
